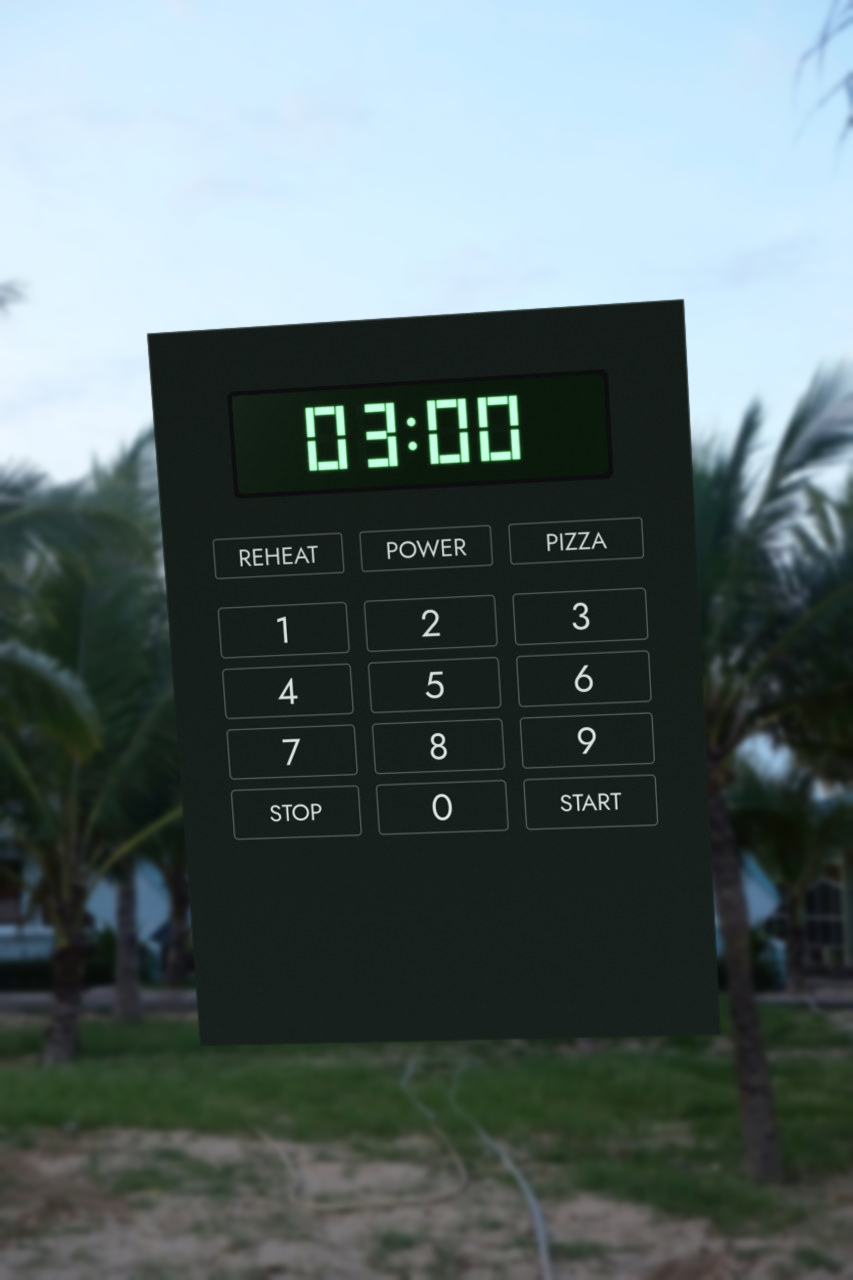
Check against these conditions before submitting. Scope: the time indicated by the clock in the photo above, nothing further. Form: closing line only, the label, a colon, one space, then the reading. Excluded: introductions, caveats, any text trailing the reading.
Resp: 3:00
